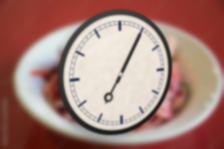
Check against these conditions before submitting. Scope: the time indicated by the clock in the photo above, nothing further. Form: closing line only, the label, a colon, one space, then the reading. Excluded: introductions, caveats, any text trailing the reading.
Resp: 7:05
